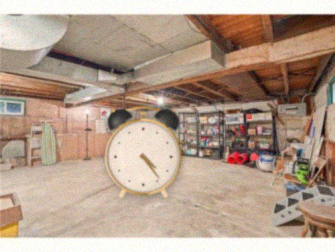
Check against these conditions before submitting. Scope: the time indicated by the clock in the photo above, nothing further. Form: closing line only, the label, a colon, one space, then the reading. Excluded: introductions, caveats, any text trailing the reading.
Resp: 4:24
